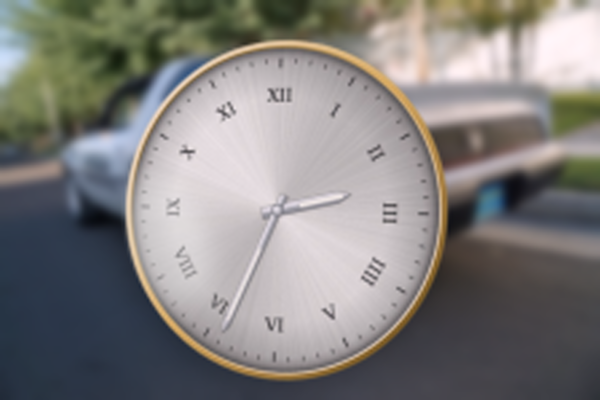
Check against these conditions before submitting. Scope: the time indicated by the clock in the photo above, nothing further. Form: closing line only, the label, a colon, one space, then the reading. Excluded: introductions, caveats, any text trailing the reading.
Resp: 2:34
